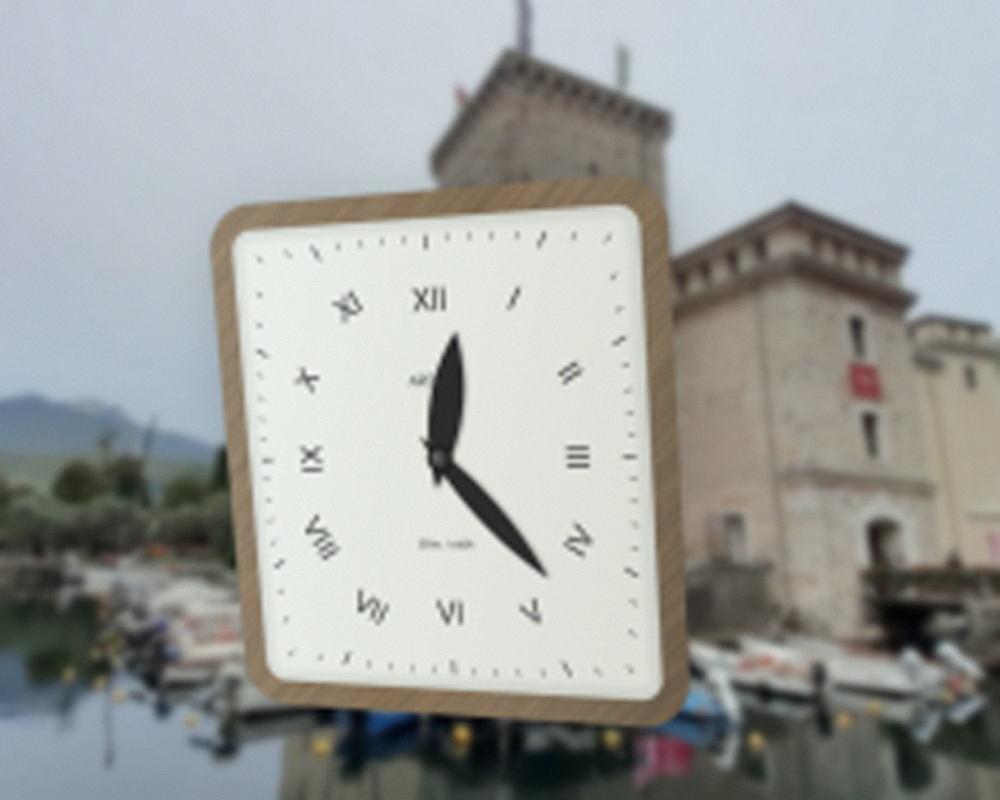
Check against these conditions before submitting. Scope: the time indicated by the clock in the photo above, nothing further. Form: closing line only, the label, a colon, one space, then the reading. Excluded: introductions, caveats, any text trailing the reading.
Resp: 12:23
